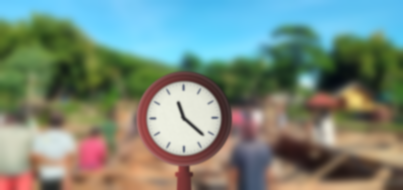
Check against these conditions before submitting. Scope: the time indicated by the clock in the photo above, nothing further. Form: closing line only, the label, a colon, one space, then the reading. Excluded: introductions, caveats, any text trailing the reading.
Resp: 11:22
